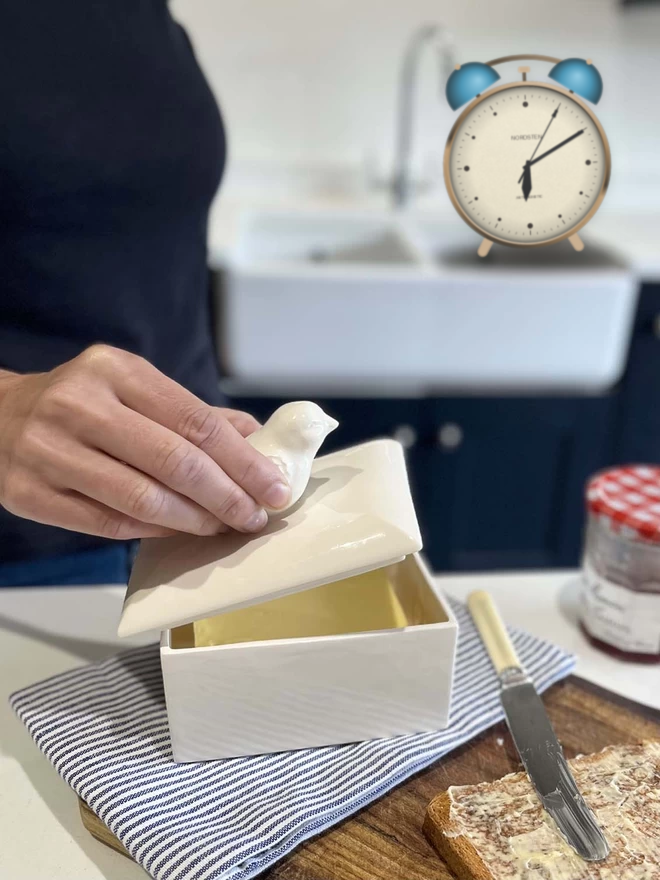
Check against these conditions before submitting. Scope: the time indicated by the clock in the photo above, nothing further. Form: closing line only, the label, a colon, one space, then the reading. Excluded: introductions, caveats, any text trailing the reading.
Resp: 6:10:05
